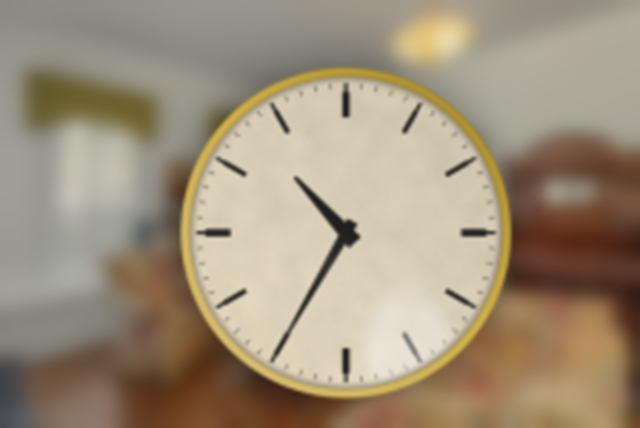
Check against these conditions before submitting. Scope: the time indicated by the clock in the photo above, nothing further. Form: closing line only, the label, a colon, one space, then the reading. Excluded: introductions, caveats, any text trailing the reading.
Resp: 10:35
